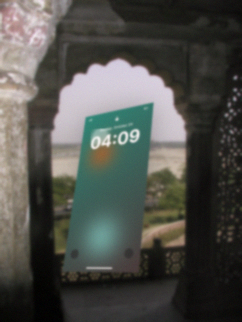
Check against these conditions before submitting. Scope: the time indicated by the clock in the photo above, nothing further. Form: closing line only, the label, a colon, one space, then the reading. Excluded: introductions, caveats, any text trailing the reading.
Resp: 4:09
